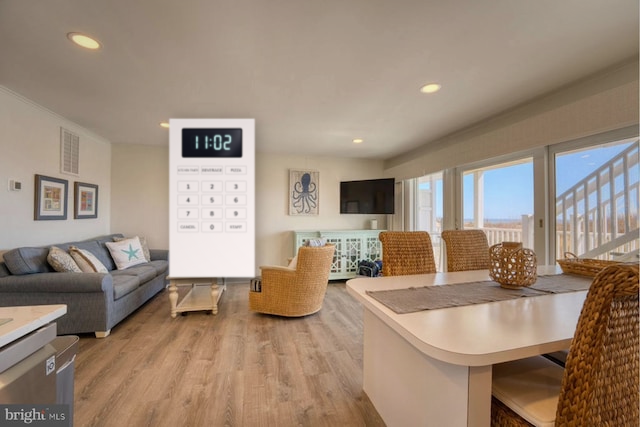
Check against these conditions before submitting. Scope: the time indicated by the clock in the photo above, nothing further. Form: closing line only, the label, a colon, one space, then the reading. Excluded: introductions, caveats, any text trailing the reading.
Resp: 11:02
